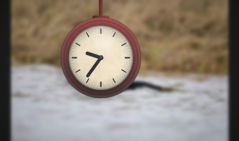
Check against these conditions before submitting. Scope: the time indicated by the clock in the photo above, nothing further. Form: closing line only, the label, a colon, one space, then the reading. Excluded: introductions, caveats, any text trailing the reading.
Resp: 9:36
